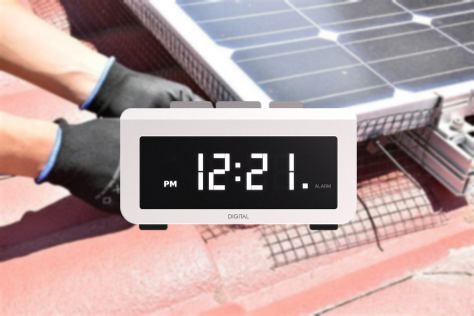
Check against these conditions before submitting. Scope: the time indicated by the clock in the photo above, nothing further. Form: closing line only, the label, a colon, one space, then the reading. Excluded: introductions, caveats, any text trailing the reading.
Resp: 12:21
